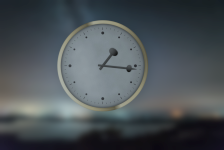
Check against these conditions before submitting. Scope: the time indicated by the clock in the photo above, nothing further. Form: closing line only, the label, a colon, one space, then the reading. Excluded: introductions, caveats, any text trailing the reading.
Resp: 1:16
